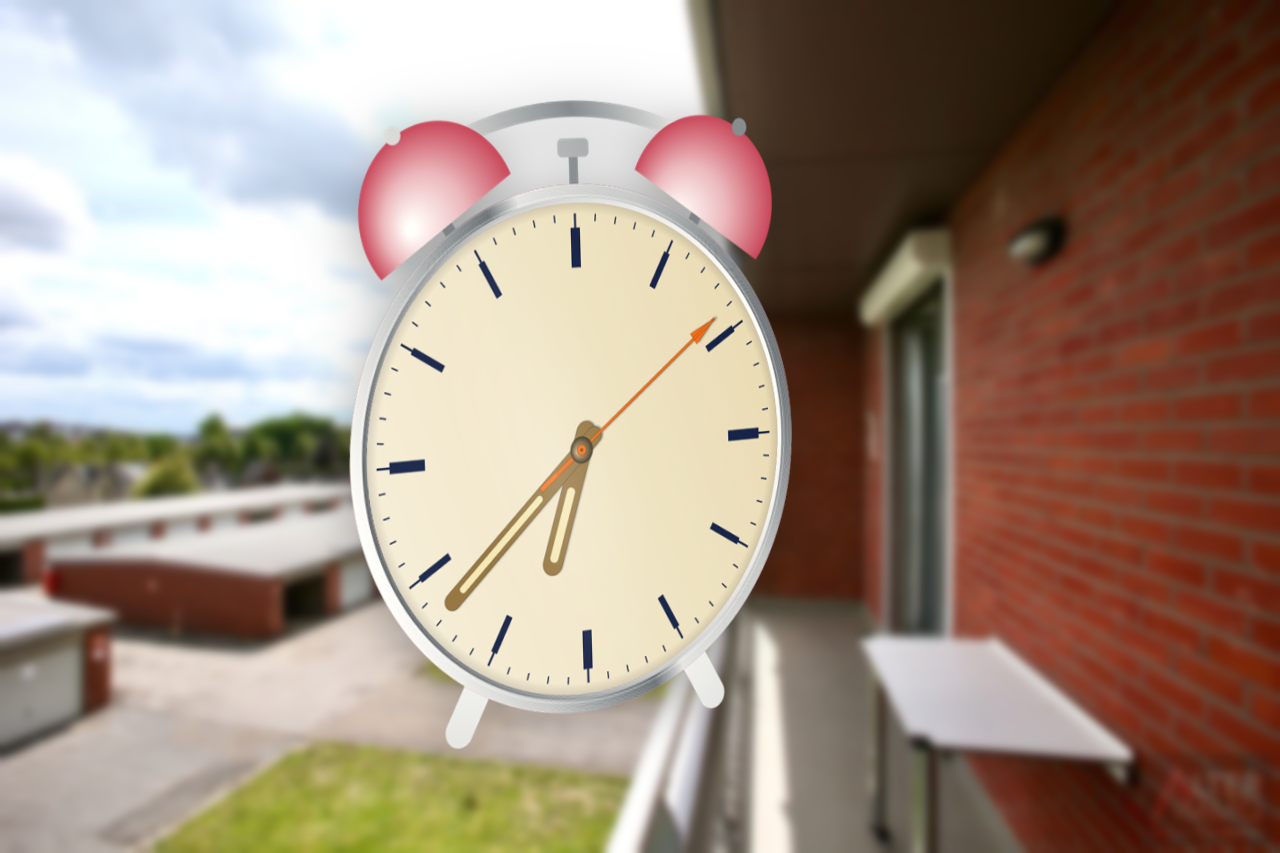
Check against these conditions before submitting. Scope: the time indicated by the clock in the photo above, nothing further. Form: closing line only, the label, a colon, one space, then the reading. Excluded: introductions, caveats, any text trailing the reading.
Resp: 6:38:09
